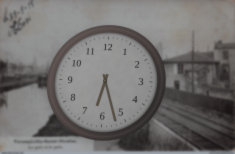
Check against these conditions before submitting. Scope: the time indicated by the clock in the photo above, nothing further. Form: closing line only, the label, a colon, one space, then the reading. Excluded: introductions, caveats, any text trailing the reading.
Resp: 6:27
